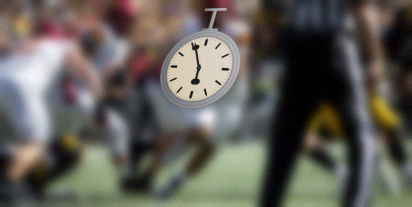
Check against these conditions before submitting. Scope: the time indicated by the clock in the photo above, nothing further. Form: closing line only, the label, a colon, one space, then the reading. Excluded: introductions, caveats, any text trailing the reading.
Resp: 5:56
